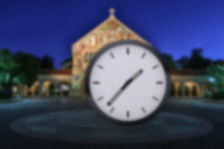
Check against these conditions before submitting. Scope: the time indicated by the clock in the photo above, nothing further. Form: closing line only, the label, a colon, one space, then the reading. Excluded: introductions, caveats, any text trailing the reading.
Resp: 1:37
